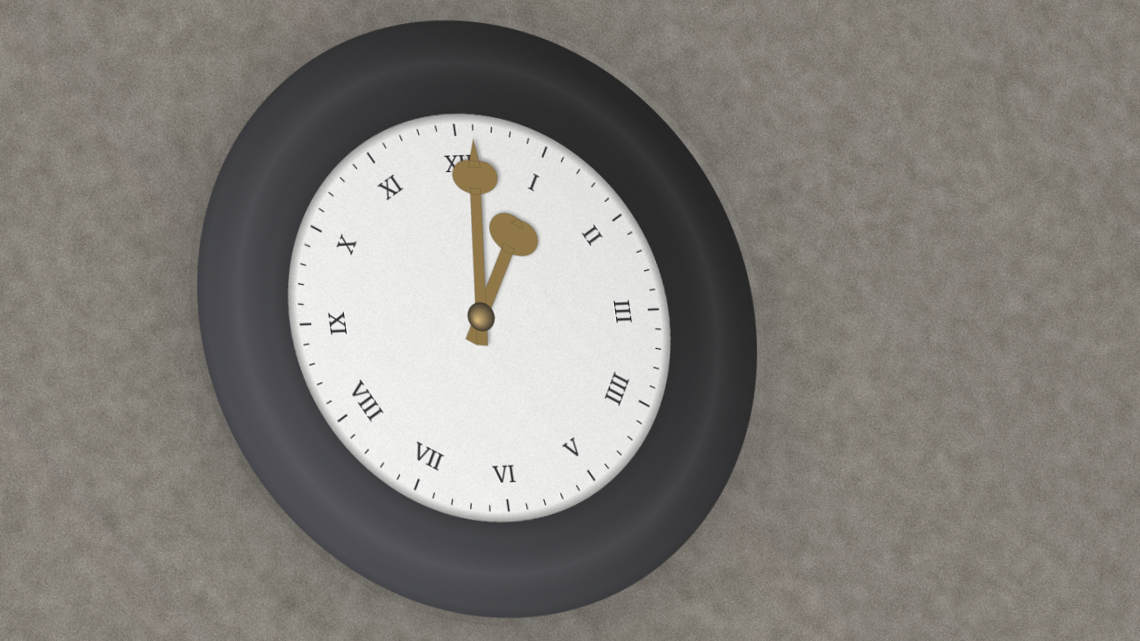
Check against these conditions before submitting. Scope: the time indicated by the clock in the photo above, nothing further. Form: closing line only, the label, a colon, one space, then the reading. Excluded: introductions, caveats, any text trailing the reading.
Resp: 1:01
